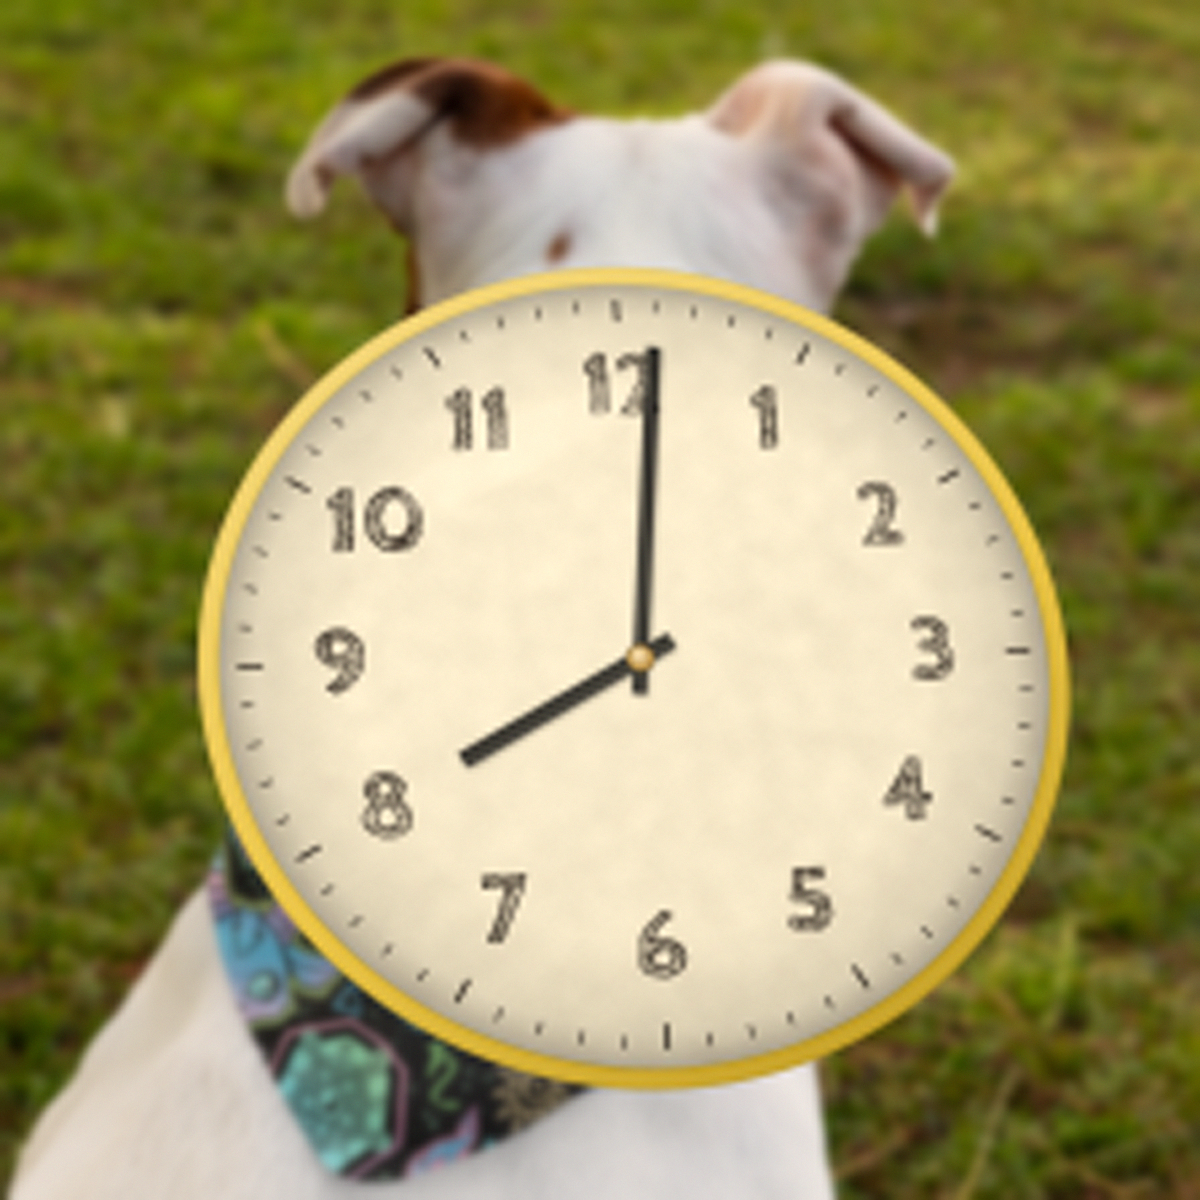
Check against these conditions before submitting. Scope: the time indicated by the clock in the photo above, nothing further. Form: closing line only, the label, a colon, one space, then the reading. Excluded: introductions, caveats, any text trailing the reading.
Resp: 8:01
